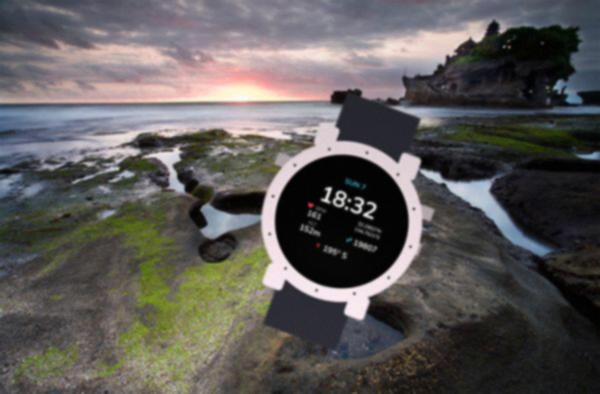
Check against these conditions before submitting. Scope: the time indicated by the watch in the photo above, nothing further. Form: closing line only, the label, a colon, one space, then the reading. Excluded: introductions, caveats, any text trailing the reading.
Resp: 18:32
